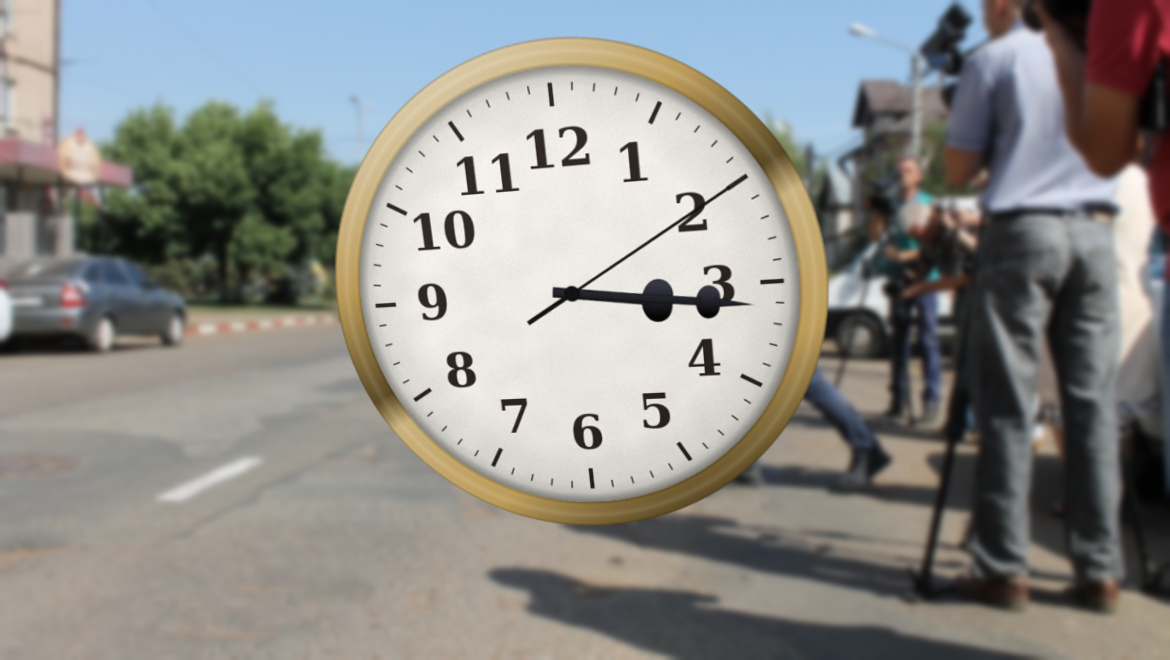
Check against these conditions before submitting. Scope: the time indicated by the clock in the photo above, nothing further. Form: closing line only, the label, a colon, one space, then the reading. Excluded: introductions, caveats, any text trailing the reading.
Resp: 3:16:10
